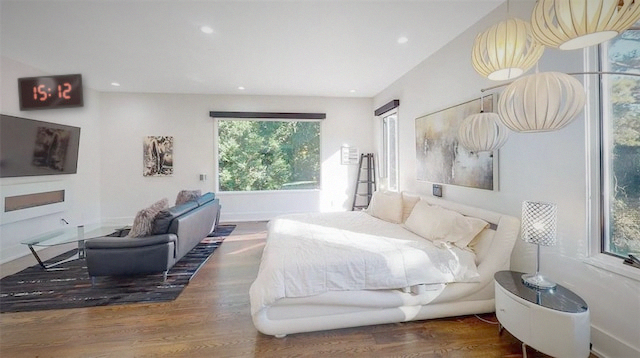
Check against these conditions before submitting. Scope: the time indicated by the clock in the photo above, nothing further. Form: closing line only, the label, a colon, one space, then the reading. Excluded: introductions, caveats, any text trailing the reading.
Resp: 15:12
